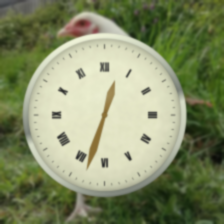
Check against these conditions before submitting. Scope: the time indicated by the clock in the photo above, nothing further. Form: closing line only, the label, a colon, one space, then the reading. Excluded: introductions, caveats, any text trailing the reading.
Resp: 12:33
